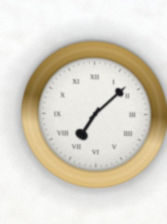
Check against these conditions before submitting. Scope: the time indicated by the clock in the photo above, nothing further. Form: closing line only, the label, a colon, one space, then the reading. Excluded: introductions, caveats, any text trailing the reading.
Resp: 7:08
